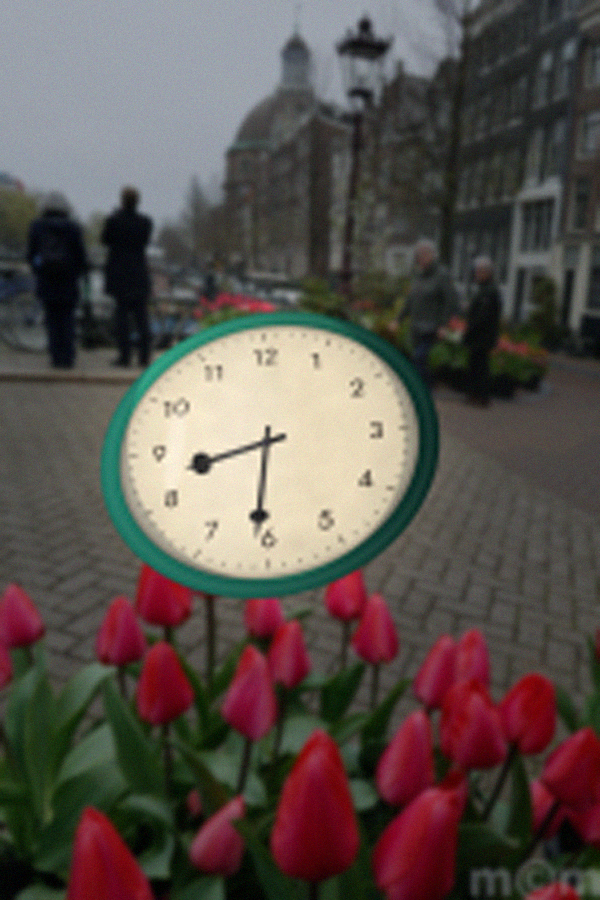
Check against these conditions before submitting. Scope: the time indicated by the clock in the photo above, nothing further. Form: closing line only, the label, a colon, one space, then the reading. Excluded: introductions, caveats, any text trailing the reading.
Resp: 8:31
